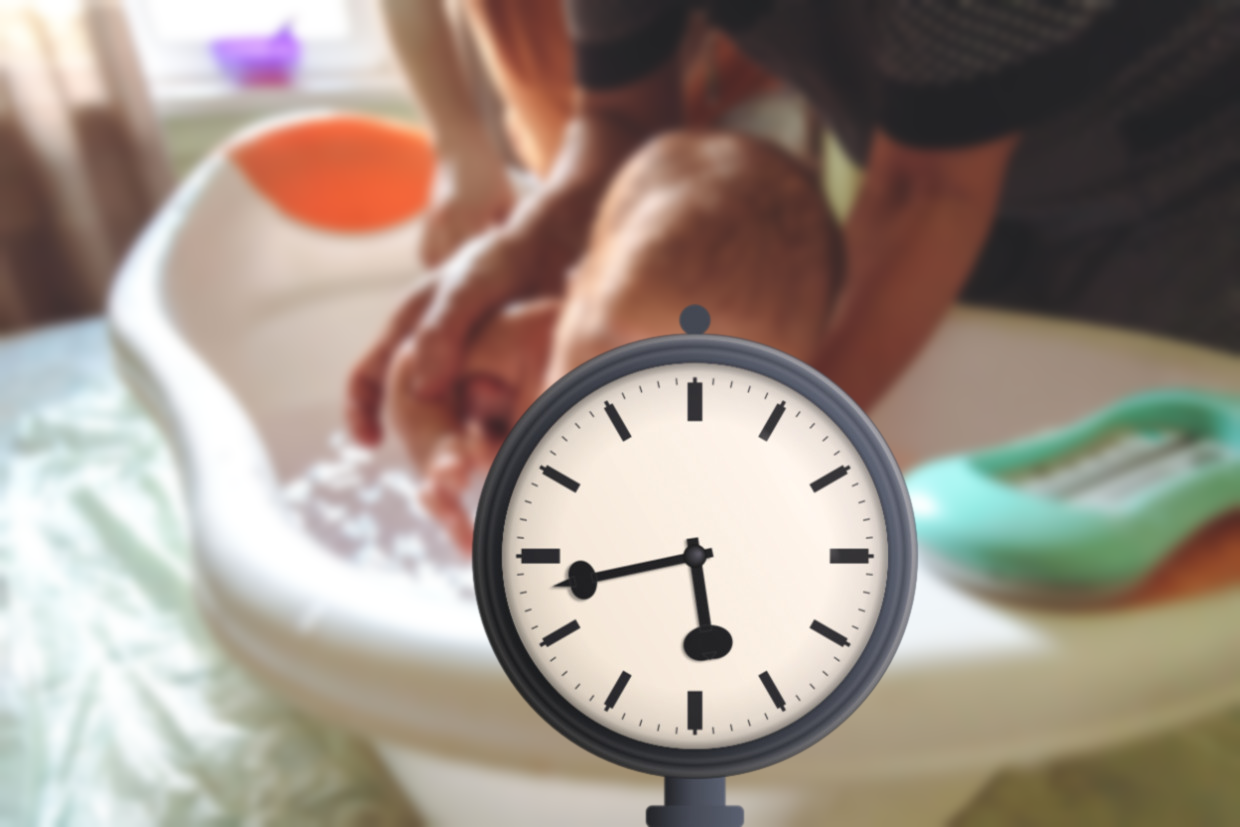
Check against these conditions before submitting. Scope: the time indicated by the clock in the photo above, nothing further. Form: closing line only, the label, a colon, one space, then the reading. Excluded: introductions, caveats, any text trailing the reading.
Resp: 5:43
